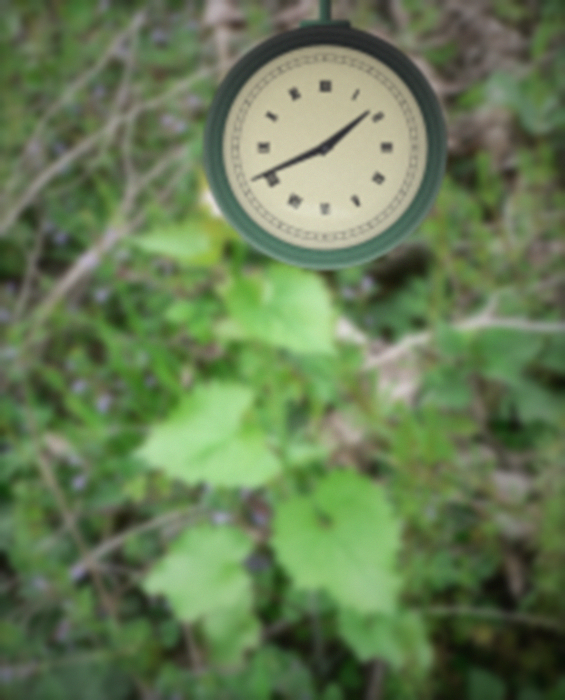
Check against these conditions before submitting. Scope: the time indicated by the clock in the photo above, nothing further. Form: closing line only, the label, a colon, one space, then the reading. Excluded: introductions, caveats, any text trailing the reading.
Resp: 1:41
